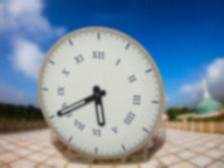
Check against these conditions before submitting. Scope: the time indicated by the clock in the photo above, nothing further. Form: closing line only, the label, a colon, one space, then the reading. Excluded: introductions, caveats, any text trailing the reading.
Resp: 5:40
